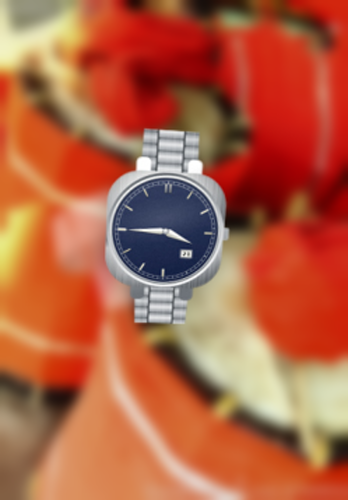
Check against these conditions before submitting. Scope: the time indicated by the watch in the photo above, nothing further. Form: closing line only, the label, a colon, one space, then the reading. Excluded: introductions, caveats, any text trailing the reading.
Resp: 3:45
